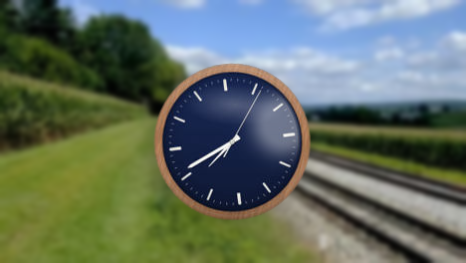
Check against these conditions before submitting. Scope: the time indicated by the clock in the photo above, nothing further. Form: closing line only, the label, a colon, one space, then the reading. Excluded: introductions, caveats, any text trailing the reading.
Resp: 7:41:06
